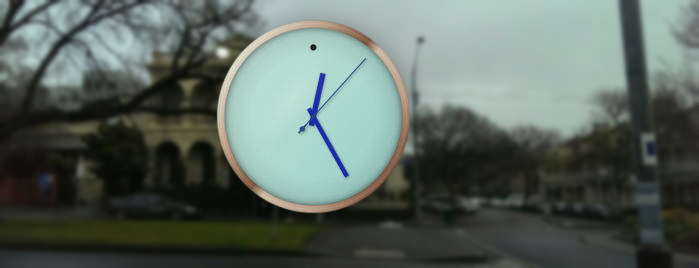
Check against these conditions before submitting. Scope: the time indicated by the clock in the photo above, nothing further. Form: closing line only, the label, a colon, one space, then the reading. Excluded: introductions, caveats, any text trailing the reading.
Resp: 12:25:07
